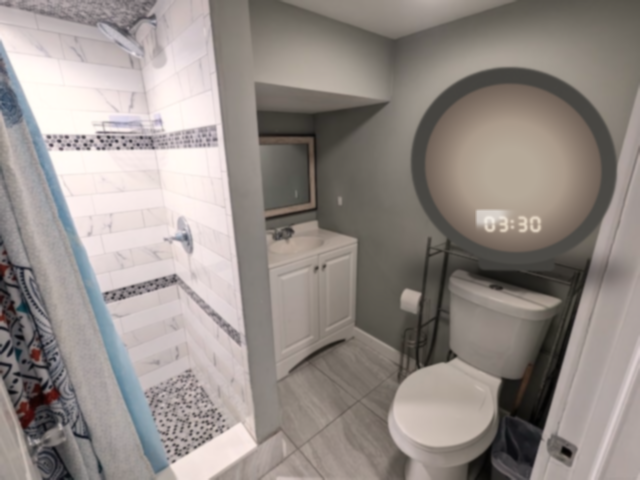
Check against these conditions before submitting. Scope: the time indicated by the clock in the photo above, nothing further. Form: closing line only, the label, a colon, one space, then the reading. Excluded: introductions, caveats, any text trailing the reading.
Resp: 3:30
